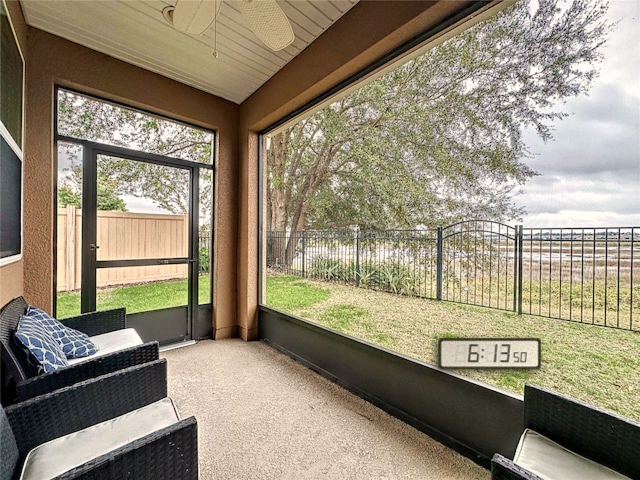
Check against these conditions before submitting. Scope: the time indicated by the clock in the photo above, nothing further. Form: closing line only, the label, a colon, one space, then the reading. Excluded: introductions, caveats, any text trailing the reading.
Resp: 6:13:50
